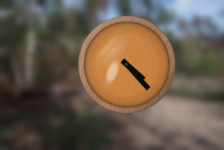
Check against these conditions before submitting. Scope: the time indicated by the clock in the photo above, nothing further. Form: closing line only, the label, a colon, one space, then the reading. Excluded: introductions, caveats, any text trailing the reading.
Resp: 4:23
